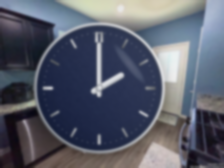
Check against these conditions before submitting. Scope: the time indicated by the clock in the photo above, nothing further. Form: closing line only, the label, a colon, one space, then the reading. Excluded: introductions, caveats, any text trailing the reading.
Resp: 2:00
